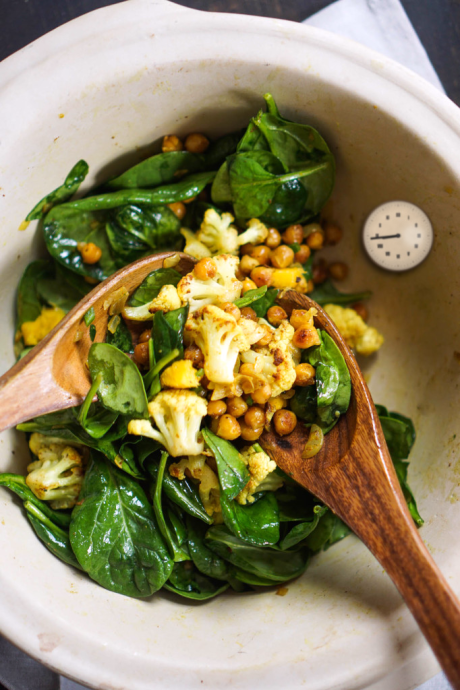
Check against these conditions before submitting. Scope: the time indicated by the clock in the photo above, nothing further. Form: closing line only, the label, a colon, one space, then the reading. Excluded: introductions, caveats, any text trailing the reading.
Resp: 8:44
